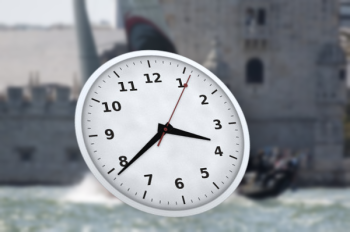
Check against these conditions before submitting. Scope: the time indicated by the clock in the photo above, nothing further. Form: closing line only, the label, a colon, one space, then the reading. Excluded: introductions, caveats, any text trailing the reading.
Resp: 3:39:06
